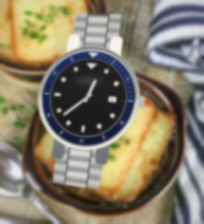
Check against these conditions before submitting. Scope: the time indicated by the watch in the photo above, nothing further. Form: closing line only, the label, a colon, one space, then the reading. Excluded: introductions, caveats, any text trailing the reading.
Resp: 12:38
